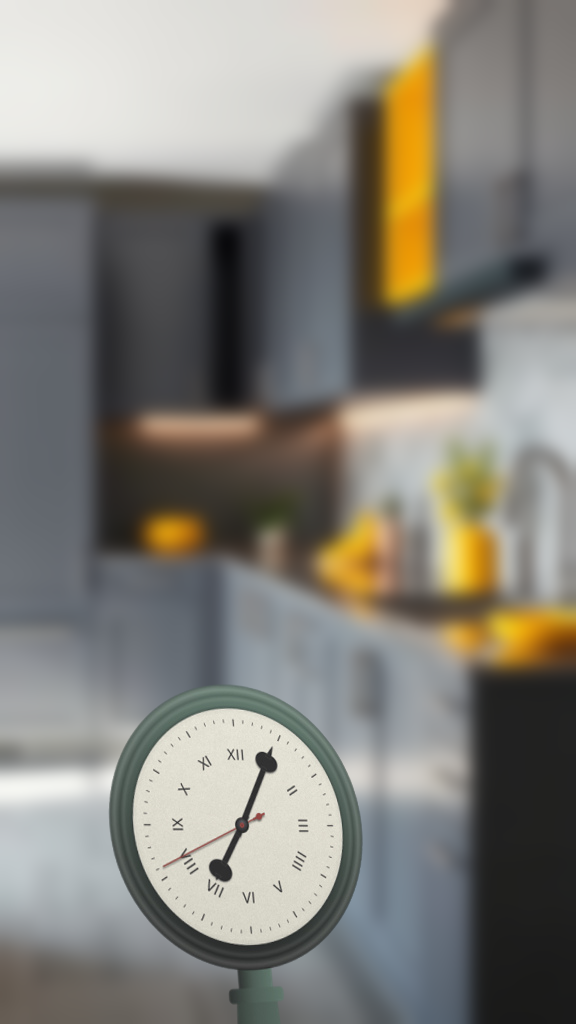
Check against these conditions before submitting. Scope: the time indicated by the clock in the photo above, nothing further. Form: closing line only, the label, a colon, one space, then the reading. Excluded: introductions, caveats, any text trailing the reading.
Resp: 7:04:41
